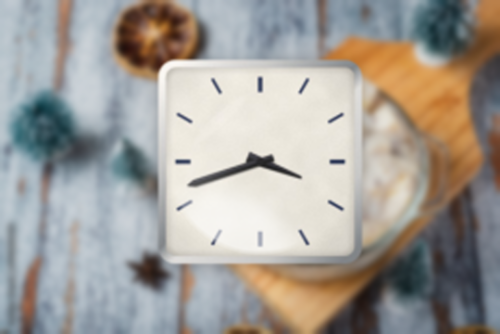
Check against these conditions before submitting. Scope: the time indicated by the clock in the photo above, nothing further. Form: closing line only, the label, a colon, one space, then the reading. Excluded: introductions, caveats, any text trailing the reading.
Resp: 3:42
